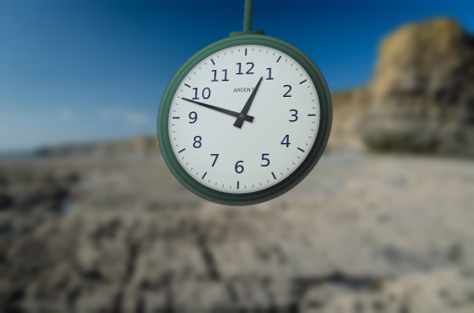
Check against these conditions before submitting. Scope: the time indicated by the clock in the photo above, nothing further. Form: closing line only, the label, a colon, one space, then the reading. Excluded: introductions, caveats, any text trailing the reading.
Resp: 12:48
